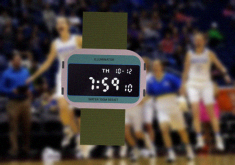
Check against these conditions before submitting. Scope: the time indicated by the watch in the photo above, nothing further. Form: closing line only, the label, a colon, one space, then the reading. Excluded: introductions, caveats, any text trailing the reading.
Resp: 7:59:10
